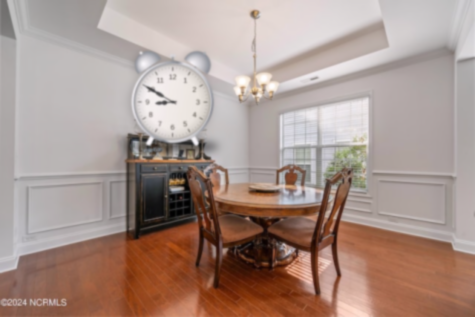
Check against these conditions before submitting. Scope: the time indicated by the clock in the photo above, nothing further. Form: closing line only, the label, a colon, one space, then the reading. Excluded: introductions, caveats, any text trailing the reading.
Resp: 8:50
